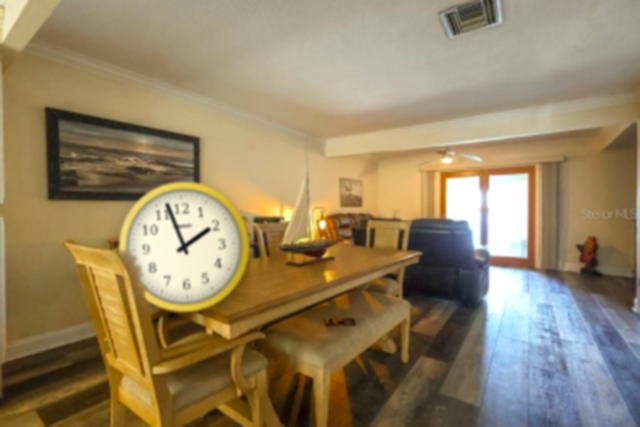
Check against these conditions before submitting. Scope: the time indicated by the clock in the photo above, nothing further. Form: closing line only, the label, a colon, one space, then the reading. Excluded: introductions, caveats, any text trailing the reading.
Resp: 1:57
